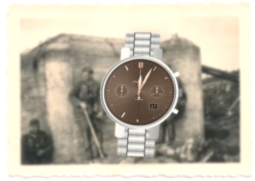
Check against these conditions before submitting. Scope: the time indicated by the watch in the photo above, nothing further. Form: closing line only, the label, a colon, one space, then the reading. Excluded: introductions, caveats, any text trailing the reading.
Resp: 12:04
